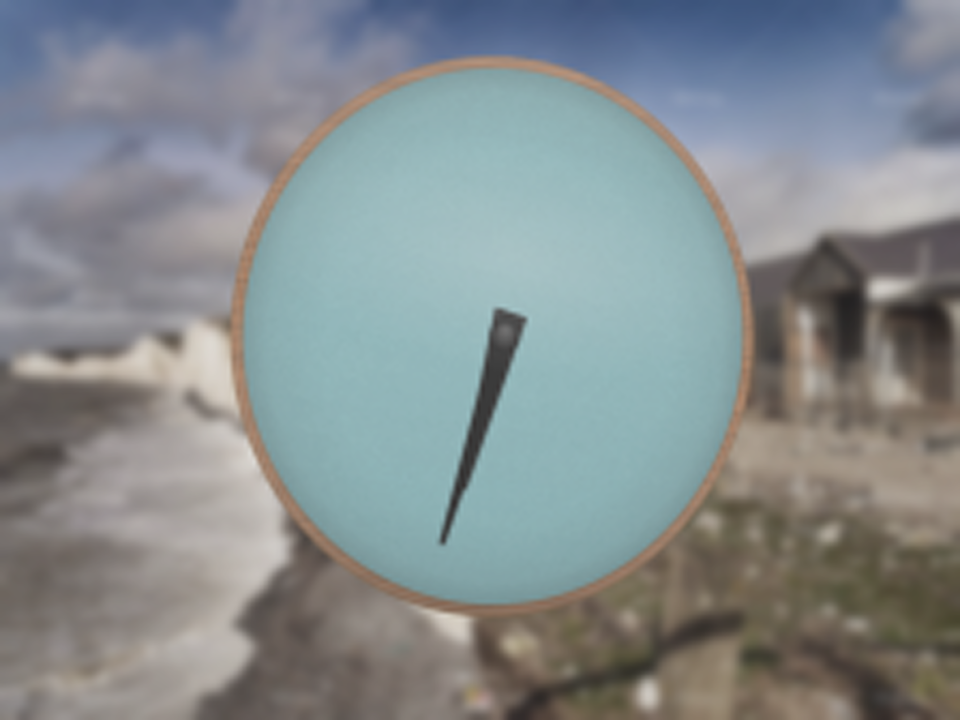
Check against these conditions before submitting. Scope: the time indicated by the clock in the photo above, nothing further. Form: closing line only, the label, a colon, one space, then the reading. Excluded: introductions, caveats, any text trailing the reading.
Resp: 6:33
